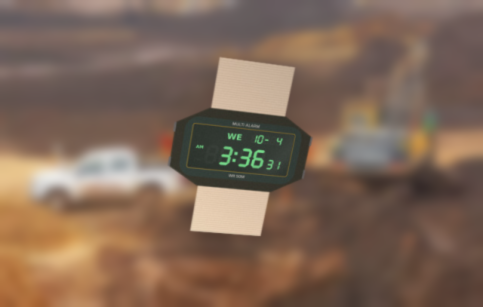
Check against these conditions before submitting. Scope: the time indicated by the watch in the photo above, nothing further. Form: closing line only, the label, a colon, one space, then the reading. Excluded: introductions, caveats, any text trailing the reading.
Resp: 3:36:31
